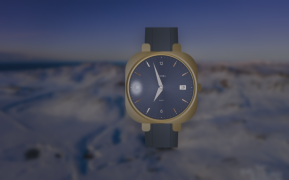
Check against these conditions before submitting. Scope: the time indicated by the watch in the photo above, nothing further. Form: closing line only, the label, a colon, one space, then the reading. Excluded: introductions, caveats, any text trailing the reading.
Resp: 6:57
